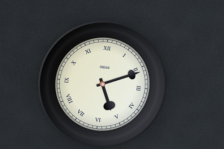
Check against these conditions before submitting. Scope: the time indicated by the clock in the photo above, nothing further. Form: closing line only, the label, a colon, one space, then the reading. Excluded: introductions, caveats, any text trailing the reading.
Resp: 5:11
